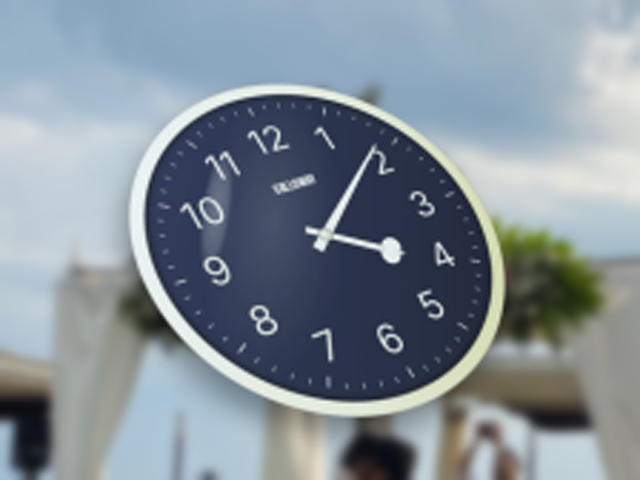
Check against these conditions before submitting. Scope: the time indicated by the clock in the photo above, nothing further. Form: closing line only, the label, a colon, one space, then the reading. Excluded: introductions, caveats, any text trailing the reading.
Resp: 4:09
